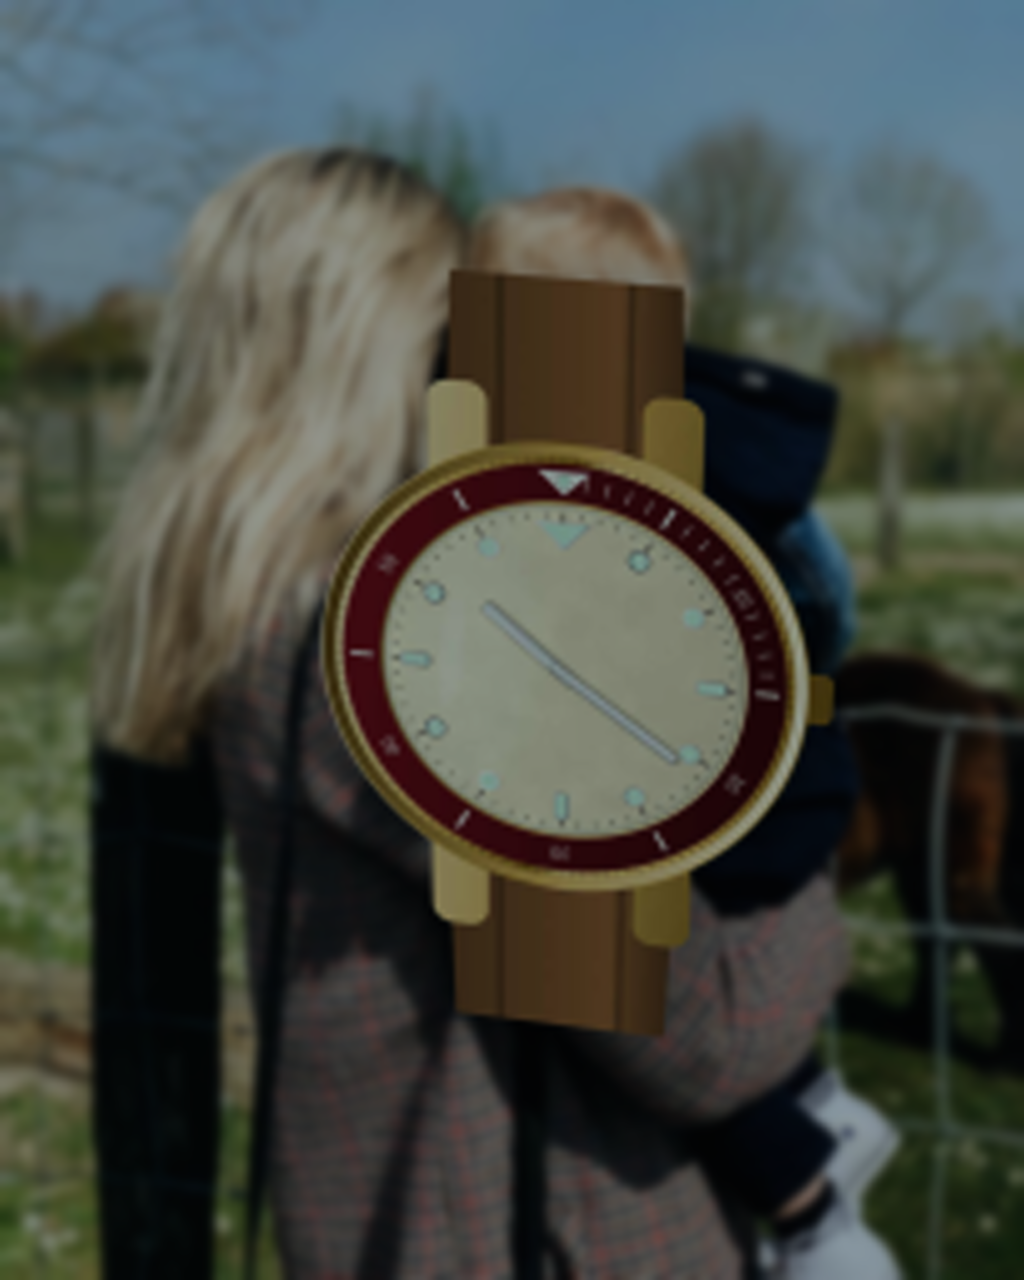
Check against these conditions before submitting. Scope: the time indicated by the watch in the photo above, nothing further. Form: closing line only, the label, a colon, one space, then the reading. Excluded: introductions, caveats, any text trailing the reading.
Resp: 10:21
